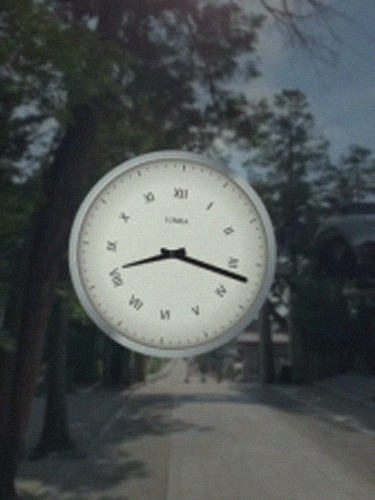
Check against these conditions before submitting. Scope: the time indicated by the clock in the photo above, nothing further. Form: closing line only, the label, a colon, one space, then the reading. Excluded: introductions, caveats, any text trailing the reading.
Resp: 8:17
